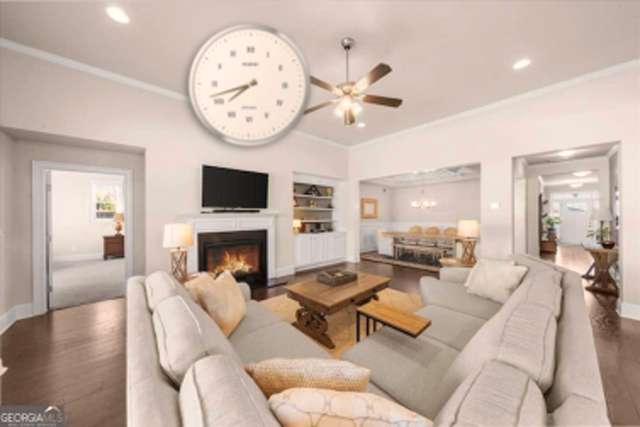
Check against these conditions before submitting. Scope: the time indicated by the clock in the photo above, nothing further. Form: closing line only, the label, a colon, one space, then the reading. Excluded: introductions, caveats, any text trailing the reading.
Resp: 7:42
